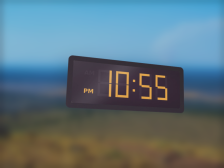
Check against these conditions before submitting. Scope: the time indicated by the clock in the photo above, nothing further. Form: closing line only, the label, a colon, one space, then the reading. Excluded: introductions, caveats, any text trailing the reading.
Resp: 10:55
